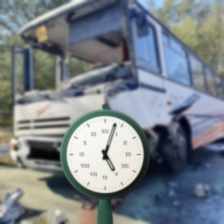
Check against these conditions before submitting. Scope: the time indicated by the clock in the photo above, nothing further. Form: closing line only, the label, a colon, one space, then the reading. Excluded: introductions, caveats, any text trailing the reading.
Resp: 5:03
